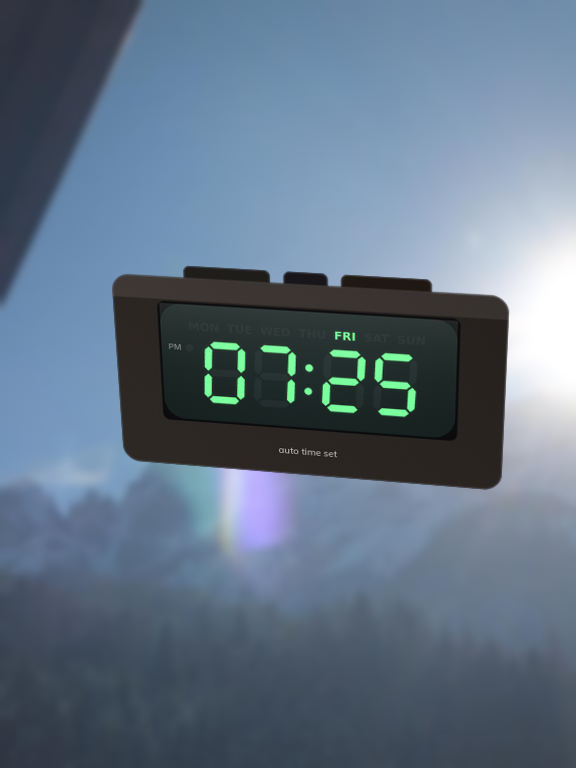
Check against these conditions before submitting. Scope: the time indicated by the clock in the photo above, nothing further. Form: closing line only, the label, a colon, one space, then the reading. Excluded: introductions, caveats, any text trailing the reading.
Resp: 7:25
